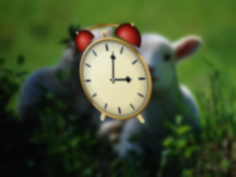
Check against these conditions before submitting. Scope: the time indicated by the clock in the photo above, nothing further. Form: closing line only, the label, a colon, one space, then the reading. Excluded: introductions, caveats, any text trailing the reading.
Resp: 3:02
